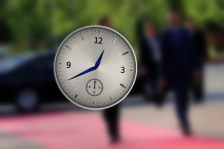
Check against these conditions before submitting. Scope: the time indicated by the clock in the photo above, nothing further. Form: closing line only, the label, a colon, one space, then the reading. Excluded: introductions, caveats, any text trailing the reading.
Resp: 12:40
